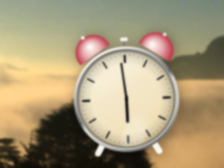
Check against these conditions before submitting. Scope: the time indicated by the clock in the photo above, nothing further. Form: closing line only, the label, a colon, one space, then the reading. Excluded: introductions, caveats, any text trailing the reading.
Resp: 5:59
